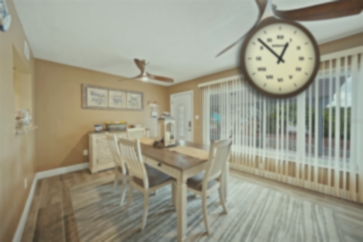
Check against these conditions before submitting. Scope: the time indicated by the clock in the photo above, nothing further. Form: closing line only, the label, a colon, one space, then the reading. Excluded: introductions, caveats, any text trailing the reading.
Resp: 12:52
